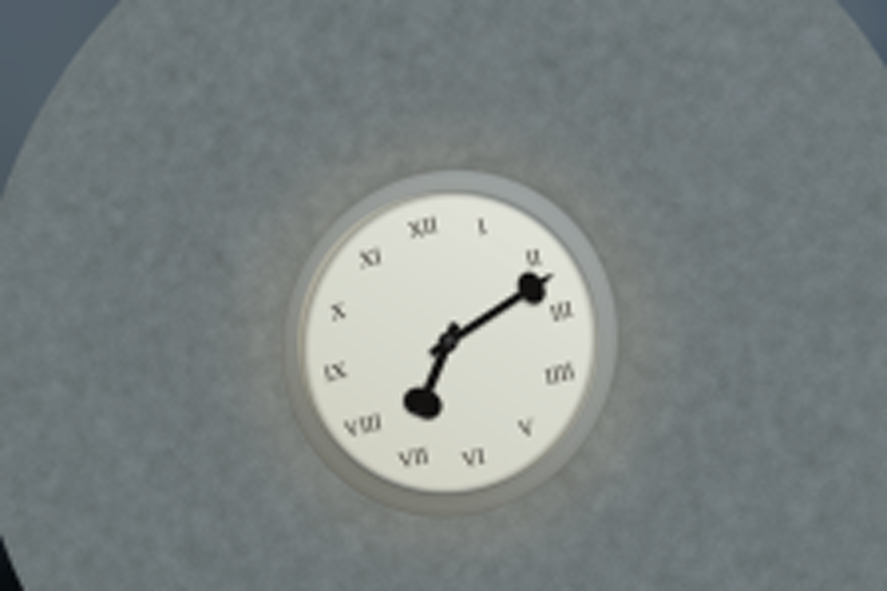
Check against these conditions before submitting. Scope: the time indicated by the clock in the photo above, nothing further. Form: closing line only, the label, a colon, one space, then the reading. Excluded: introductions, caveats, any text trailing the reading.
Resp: 7:12
